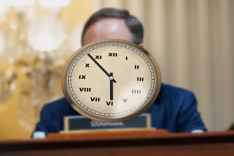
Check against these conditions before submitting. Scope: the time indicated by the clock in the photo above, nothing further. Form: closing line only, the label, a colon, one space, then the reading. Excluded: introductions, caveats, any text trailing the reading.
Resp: 5:53
